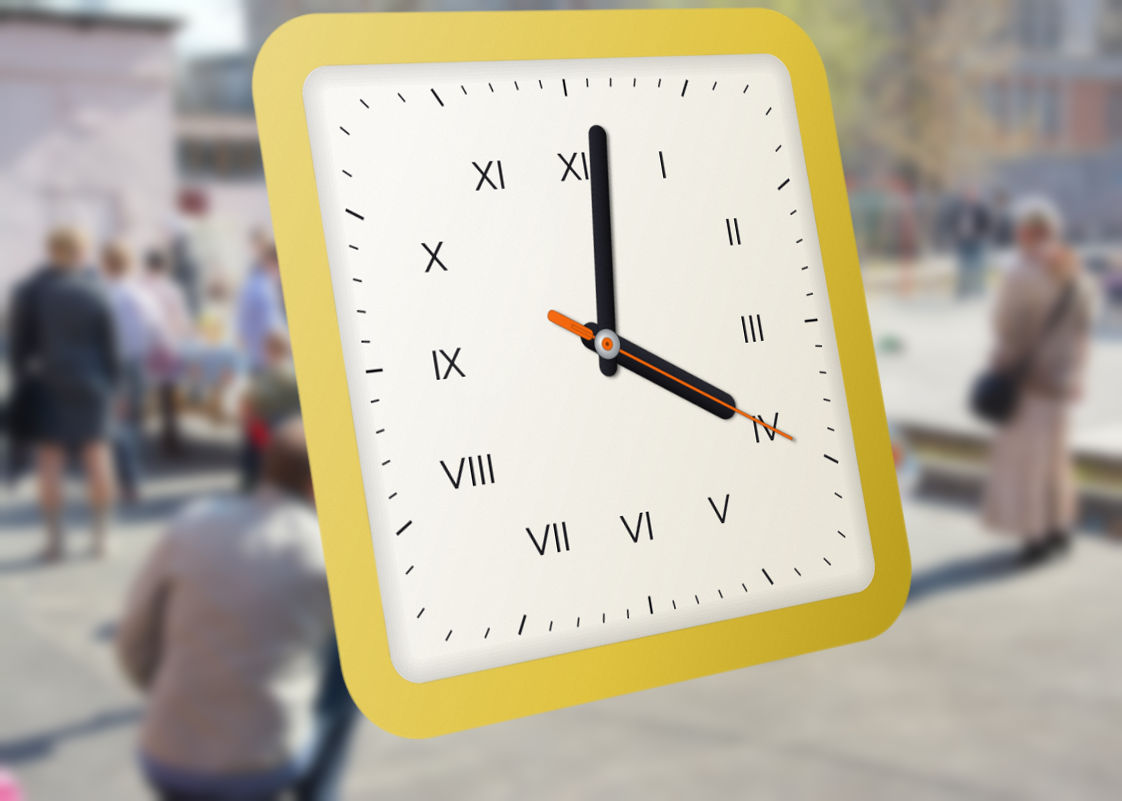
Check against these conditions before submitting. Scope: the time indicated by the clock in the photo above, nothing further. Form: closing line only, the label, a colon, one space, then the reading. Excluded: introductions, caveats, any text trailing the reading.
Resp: 4:01:20
